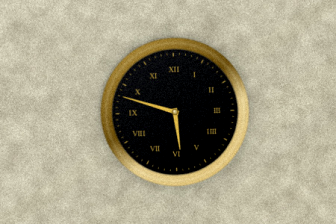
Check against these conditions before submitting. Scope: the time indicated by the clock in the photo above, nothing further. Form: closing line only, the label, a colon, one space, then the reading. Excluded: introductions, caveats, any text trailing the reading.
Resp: 5:48
